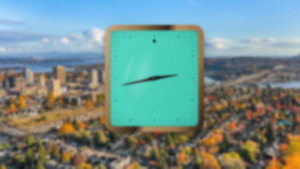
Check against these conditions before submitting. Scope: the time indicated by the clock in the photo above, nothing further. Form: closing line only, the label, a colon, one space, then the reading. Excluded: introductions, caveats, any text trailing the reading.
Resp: 2:43
